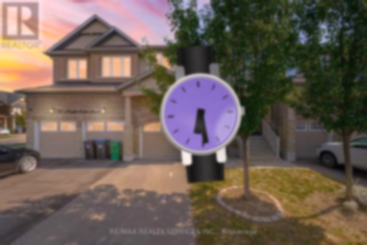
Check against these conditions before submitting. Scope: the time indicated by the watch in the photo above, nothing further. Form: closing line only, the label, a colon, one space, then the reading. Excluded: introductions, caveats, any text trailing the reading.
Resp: 6:29
